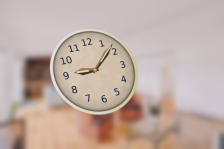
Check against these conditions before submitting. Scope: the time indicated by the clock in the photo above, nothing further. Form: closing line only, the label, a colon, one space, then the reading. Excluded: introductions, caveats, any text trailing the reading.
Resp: 9:08
